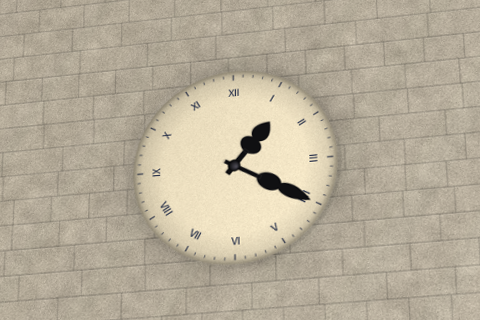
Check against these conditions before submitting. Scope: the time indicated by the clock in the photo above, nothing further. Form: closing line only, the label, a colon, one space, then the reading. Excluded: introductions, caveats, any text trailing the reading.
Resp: 1:20
